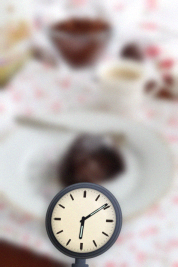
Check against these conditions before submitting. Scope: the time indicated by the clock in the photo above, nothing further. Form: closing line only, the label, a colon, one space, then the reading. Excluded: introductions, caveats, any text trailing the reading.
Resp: 6:09
